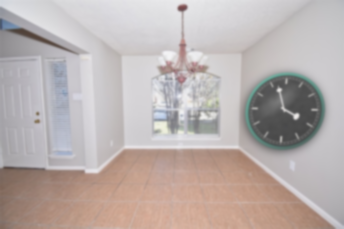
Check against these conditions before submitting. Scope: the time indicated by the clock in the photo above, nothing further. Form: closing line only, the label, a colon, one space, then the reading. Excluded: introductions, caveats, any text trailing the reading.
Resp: 3:57
